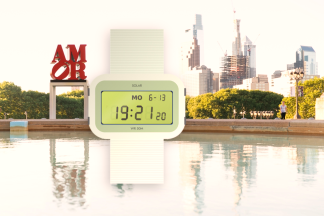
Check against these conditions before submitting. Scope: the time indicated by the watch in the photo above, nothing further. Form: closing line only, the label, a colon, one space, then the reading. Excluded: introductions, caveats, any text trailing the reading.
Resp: 19:21:20
